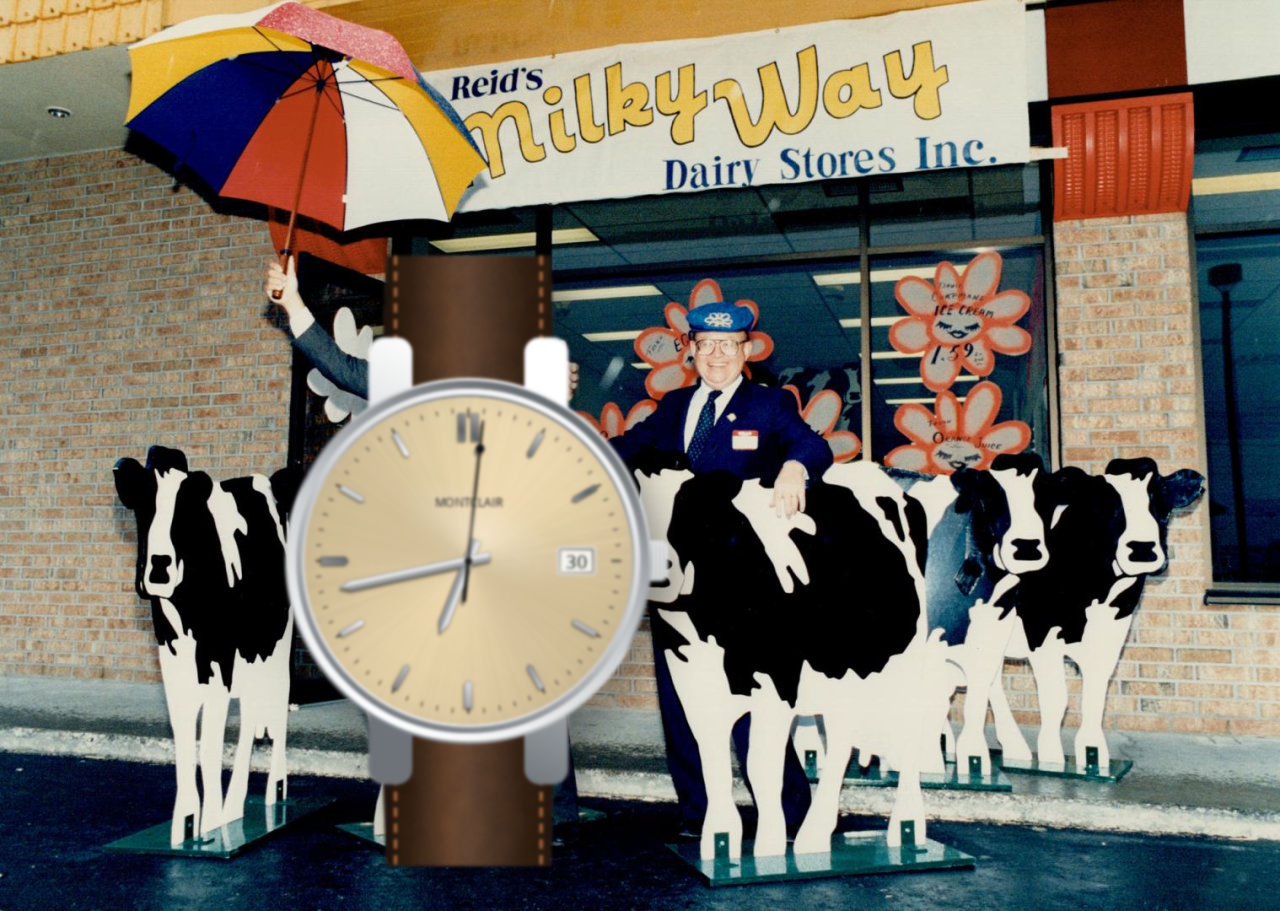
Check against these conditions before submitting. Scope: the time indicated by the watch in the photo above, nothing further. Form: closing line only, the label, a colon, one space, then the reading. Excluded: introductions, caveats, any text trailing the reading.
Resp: 6:43:01
